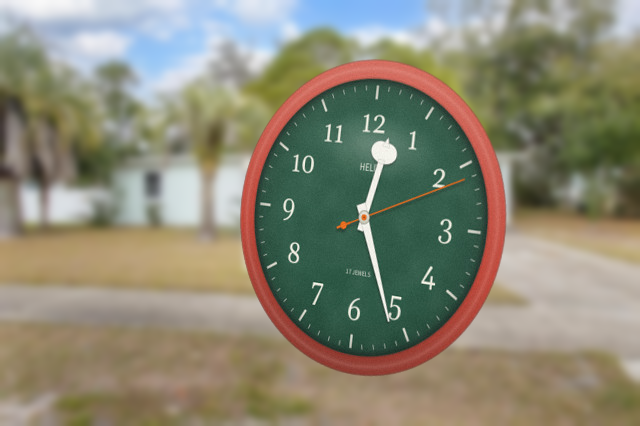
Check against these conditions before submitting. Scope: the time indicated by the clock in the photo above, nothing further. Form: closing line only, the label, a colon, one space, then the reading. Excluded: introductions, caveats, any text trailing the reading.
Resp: 12:26:11
